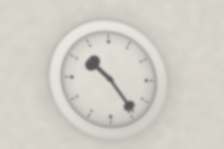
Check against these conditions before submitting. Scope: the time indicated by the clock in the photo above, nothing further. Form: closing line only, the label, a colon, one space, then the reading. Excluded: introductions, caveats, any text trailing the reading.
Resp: 10:24
